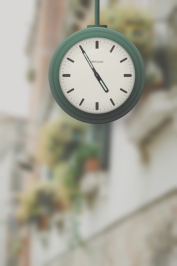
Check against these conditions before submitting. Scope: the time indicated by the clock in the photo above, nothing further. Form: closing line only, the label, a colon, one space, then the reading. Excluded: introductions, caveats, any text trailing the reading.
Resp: 4:55
